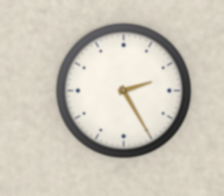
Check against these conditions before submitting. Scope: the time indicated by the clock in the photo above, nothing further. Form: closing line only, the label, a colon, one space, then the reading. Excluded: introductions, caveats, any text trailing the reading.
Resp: 2:25
